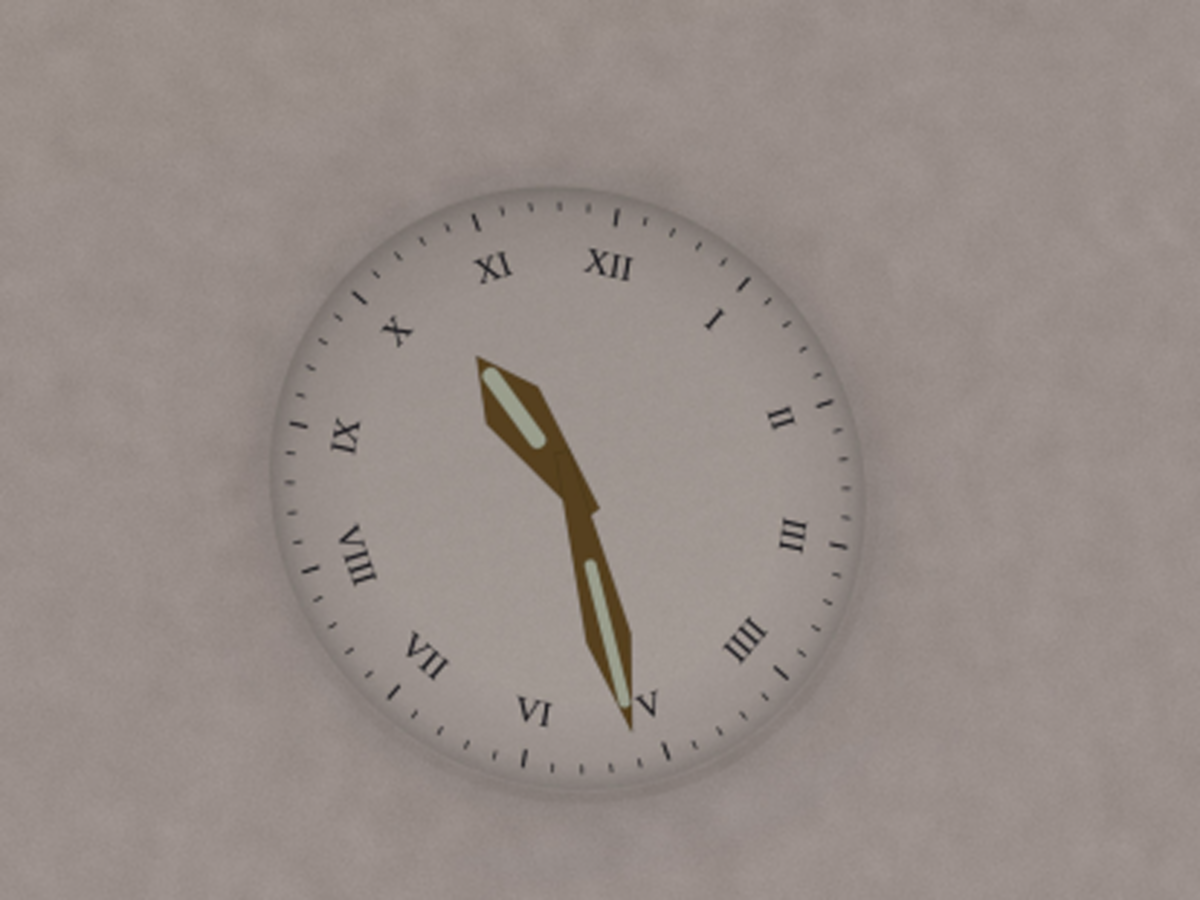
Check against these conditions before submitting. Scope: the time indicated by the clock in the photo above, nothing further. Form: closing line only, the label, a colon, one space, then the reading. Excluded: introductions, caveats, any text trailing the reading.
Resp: 10:26
